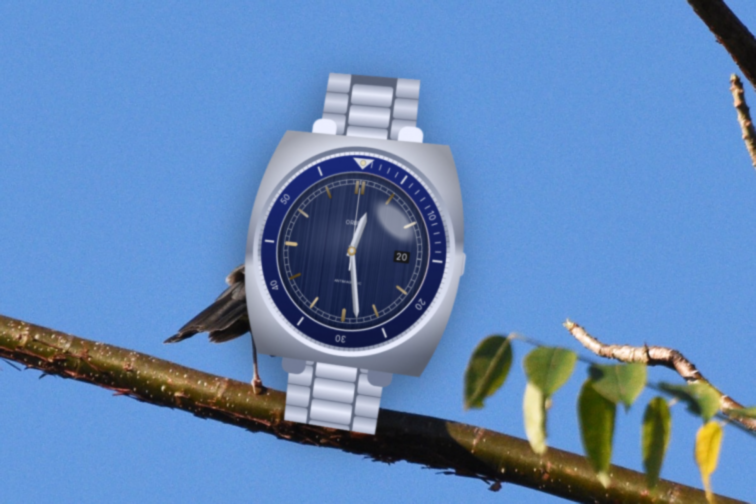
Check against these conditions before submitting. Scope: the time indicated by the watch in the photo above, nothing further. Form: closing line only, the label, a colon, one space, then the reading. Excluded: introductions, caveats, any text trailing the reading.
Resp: 12:28:00
